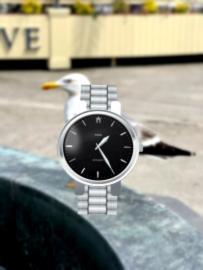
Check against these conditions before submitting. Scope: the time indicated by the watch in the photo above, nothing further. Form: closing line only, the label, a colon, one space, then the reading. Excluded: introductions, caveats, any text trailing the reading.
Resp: 1:25
